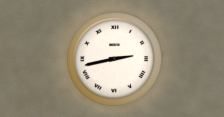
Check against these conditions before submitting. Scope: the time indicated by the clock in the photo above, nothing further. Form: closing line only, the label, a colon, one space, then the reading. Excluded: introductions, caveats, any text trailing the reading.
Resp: 2:43
